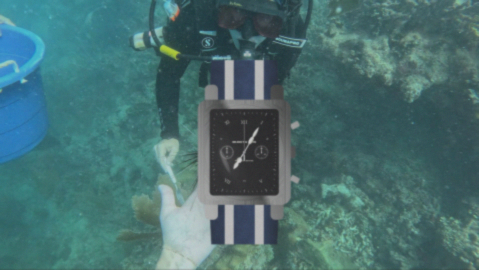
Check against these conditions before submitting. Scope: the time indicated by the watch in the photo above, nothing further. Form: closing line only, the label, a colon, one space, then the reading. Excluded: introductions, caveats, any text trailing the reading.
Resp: 7:05
